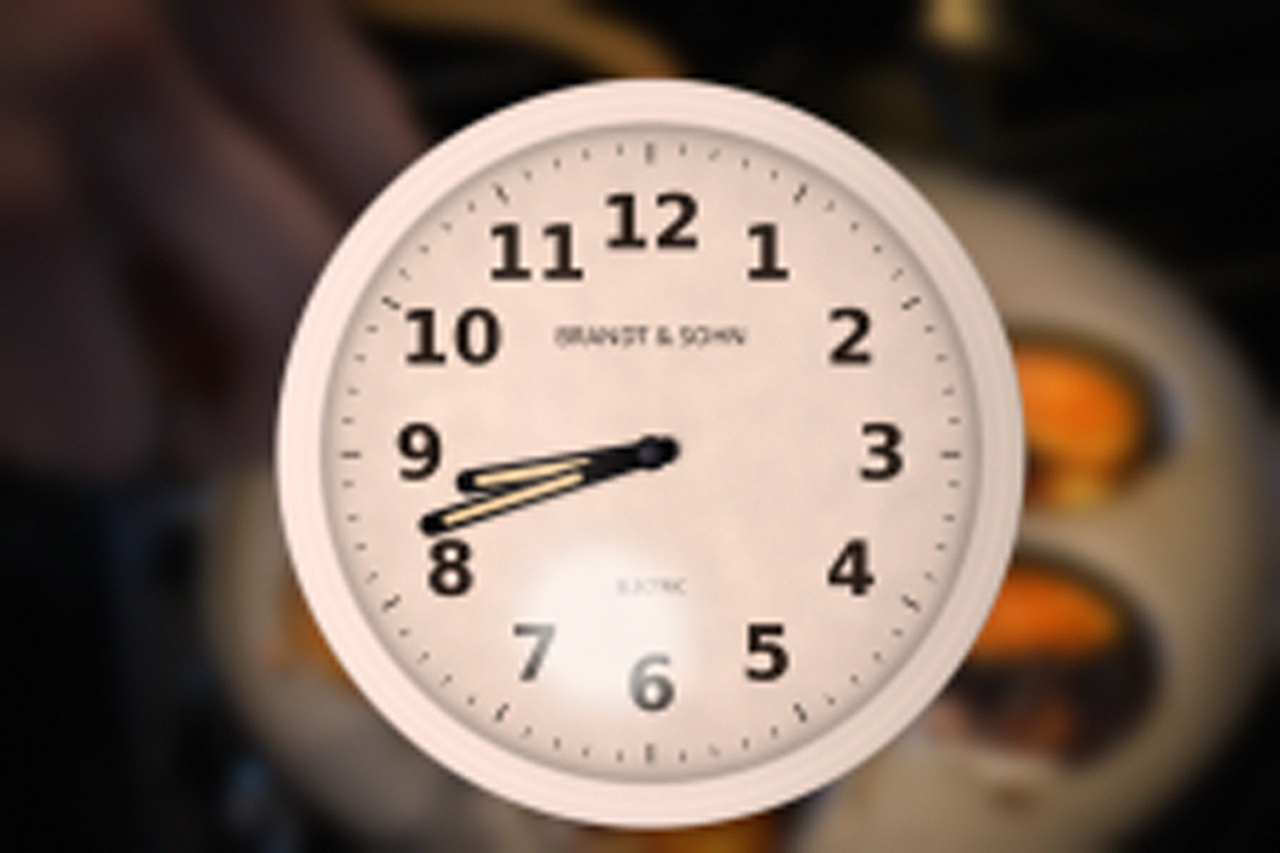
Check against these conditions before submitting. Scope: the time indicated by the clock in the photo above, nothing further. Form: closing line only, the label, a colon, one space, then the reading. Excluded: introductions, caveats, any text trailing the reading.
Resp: 8:42
